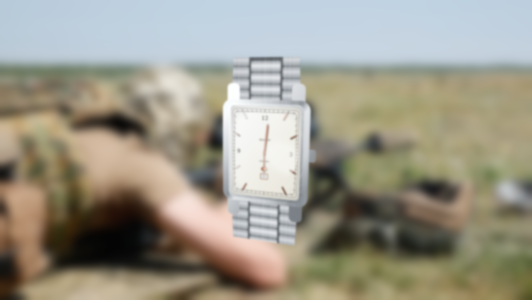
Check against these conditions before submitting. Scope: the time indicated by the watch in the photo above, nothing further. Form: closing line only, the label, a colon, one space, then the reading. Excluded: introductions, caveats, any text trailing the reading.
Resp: 6:01
